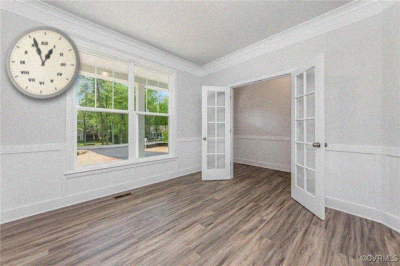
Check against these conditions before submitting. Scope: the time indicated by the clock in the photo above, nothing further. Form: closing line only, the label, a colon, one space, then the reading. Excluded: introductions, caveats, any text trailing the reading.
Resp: 12:56
